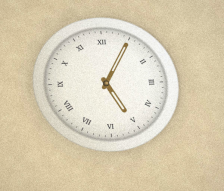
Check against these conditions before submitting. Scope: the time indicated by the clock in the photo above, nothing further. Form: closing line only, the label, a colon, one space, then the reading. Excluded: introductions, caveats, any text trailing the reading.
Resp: 5:05
